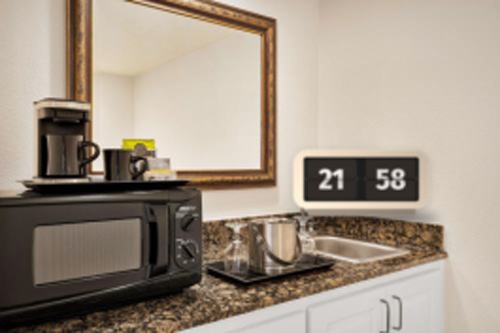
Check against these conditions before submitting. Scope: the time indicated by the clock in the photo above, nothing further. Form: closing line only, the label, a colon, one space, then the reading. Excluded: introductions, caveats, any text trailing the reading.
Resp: 21:58
